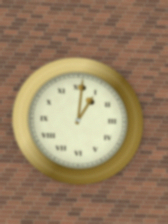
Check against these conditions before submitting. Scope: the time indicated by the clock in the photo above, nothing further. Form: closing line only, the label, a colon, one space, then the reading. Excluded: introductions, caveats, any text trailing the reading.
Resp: 1:01
